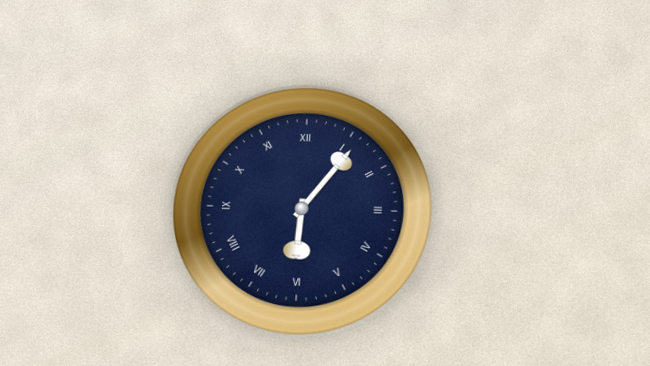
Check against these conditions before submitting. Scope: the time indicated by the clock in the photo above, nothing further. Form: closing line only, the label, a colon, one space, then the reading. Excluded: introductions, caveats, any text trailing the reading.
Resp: 6:06
